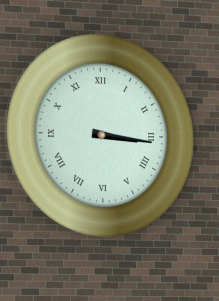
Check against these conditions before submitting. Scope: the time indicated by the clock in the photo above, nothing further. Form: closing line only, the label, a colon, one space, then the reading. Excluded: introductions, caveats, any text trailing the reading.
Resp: 3:16
